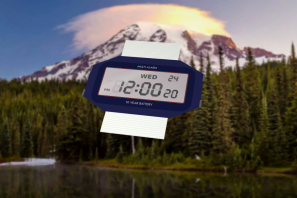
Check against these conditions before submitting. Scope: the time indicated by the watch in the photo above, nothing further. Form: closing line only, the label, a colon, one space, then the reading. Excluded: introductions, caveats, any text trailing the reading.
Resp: 12:00:20
